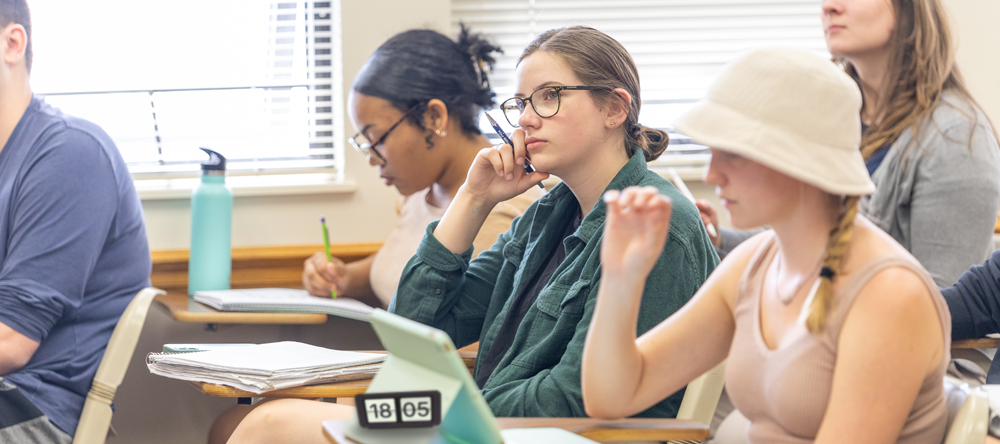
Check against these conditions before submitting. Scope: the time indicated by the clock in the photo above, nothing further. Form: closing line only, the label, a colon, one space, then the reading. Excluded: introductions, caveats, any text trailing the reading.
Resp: 18:05
